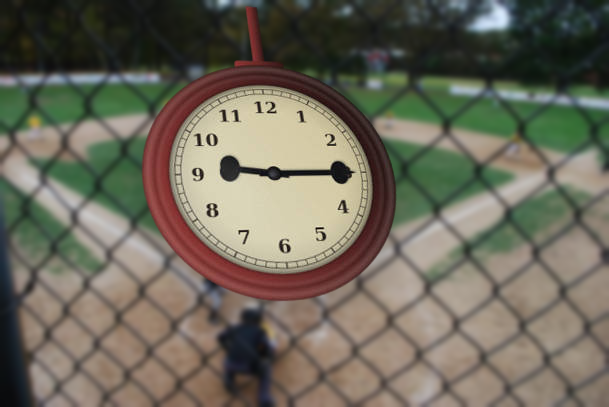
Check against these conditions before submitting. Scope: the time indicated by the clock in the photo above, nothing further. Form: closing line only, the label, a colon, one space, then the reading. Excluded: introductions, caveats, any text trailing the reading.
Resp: 9:15
